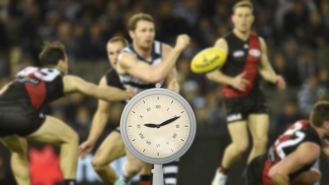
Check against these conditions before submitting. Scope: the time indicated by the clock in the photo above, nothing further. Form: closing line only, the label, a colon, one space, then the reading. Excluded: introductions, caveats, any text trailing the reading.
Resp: 9:11
